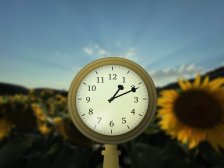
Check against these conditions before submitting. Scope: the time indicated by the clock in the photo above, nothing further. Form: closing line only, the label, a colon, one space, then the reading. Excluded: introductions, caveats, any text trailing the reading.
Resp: 1:11
